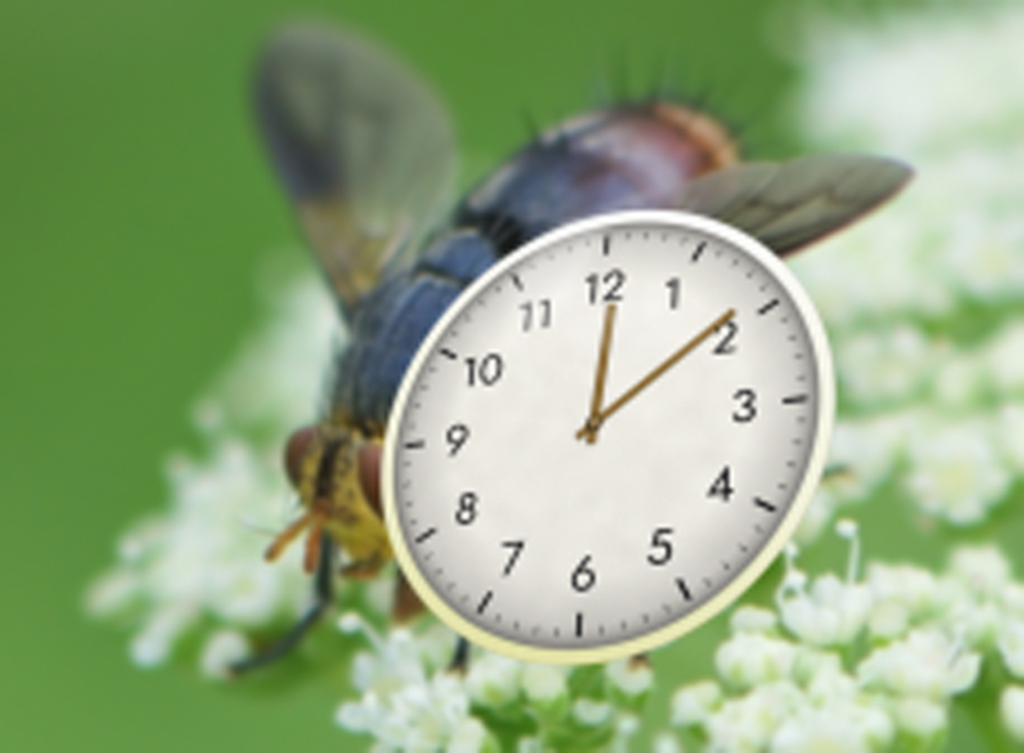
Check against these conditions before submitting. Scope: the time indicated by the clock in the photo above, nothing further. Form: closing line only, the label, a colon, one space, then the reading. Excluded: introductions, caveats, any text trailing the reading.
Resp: 12:09
